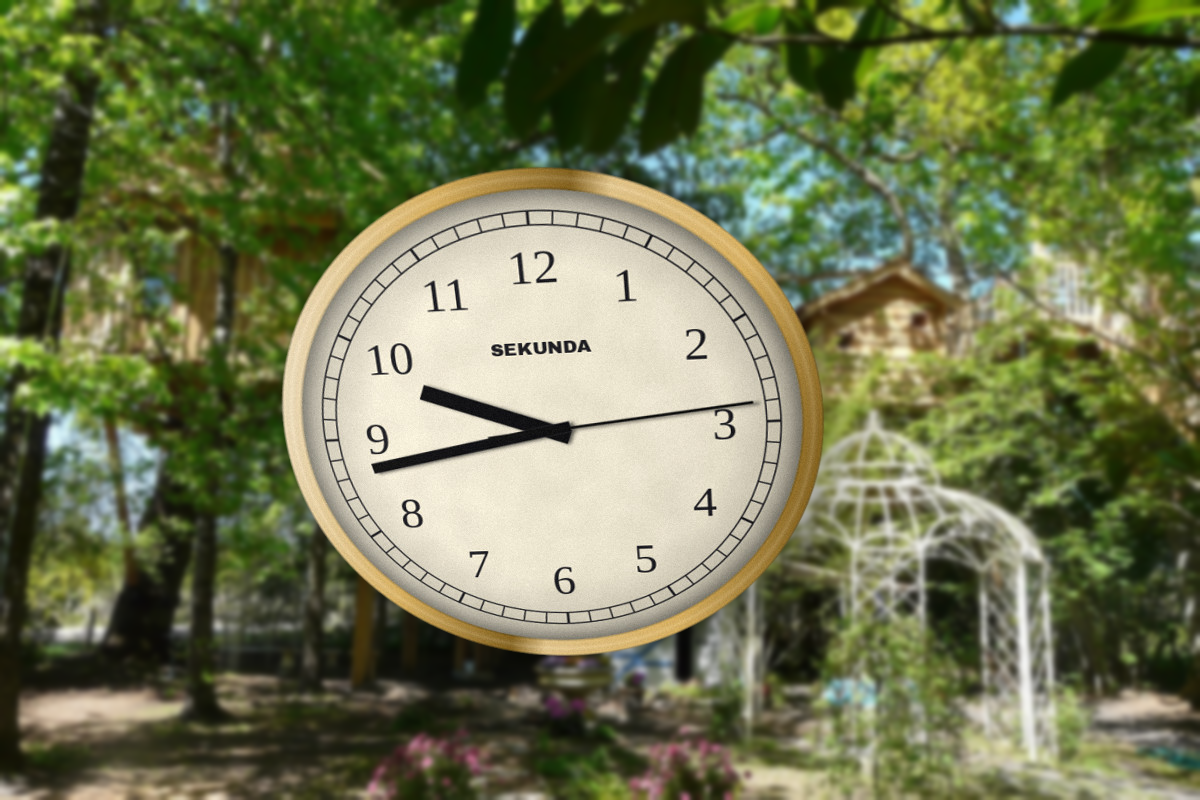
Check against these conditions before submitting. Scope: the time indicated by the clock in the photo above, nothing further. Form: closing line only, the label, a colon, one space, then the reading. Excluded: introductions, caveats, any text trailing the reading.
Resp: 9:43:14
